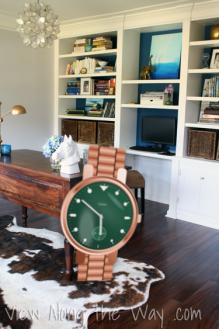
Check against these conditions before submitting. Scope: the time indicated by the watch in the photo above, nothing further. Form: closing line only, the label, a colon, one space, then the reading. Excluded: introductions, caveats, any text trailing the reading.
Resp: 5:51
